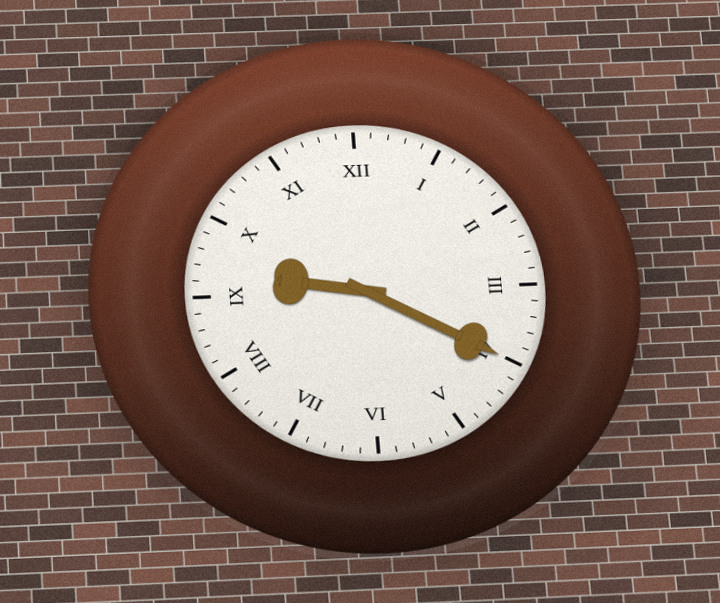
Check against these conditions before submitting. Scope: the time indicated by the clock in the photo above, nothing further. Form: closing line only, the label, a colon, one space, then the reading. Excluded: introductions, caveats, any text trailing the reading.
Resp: 9:20
